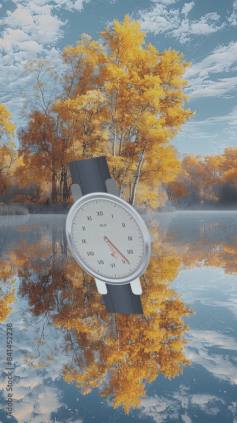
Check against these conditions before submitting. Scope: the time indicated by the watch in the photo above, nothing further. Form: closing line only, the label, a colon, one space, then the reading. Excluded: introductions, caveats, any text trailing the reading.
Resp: 5:24
